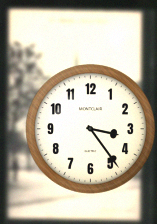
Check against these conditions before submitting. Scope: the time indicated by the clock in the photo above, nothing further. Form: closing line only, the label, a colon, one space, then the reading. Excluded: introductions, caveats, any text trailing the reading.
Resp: 3:24
